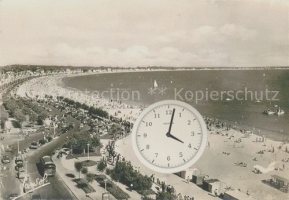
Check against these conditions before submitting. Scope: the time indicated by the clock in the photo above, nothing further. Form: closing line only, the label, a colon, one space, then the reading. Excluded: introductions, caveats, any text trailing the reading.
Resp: 4:02
